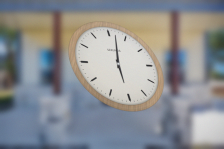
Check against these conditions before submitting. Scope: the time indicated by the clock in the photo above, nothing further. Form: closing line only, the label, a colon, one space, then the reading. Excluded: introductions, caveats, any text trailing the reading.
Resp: 6:02
